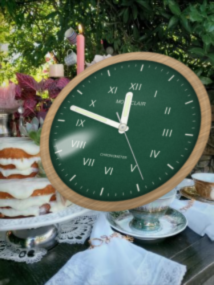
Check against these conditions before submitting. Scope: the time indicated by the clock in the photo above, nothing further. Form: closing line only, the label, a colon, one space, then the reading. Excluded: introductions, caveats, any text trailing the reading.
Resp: 11:47:24
